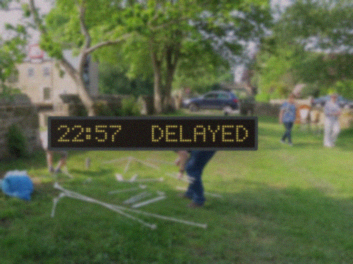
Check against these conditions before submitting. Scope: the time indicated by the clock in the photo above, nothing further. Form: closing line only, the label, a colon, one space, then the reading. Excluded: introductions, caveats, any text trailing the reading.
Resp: 22:57
